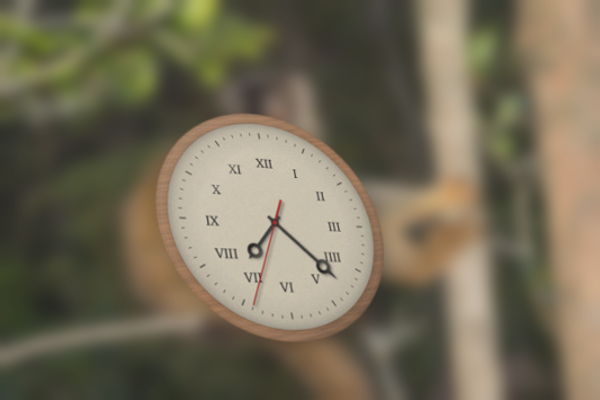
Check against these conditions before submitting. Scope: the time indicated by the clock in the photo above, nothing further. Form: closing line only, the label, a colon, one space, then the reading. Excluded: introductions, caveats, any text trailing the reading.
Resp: 7:22:34
